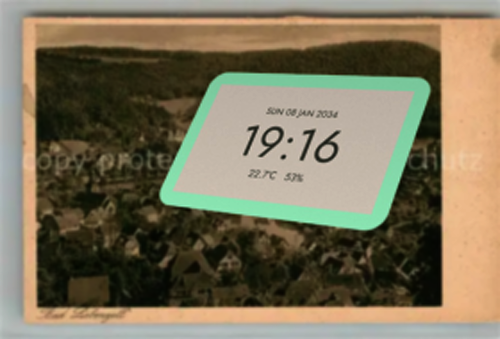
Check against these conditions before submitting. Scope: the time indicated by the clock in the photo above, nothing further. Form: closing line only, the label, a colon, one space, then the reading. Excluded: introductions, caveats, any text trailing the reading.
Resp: 19:16
